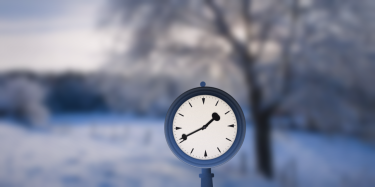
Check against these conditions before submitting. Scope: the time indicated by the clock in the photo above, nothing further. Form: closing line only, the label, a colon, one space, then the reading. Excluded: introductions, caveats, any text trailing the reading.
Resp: 1:41
